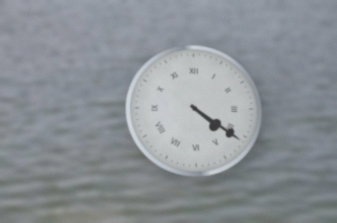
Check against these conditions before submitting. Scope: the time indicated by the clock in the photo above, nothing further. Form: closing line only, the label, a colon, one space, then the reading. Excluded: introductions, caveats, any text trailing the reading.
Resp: 4:21
